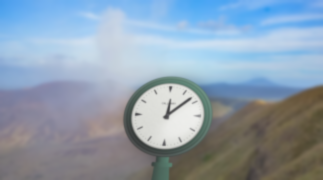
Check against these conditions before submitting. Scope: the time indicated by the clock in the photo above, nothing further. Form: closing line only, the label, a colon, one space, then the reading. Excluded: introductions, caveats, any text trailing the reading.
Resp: 12:08
